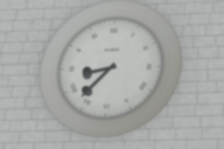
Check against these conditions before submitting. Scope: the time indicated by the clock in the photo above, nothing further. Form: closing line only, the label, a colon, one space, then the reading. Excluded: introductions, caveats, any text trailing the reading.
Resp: 8:37
